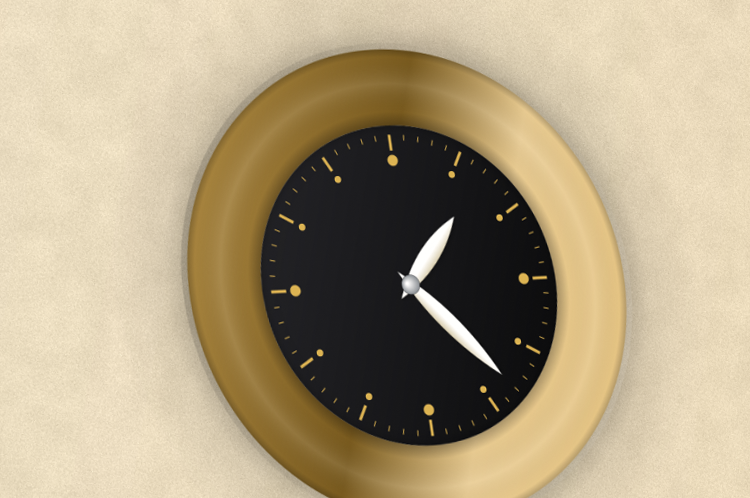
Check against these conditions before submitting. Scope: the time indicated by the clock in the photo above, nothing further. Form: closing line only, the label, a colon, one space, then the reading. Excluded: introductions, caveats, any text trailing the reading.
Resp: 1:23
